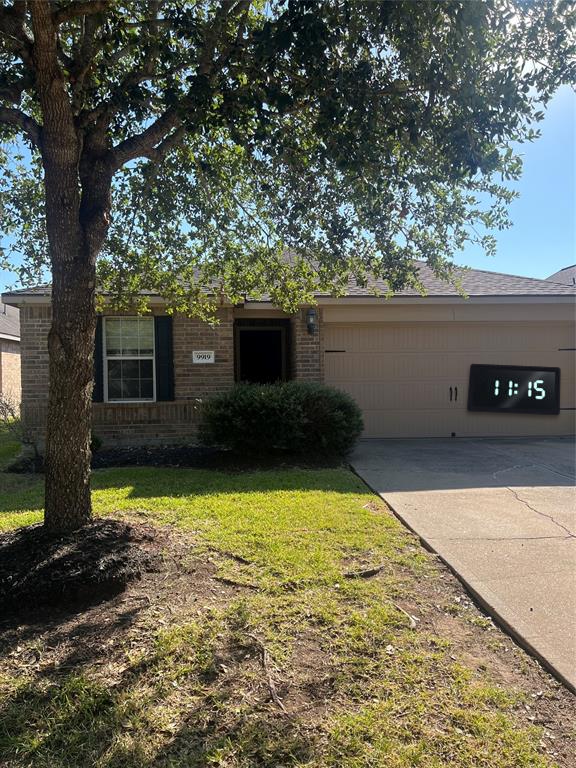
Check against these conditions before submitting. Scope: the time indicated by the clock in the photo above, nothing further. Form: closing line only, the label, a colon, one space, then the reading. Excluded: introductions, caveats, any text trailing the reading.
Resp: 11:15
